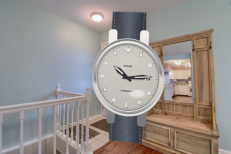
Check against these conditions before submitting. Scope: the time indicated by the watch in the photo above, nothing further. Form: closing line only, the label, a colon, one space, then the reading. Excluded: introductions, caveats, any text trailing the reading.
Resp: 10:14
